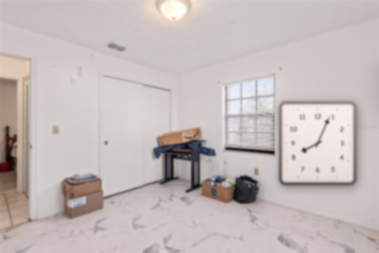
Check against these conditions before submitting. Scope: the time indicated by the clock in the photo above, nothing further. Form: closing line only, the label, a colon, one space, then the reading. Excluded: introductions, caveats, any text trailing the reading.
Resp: 8:04
